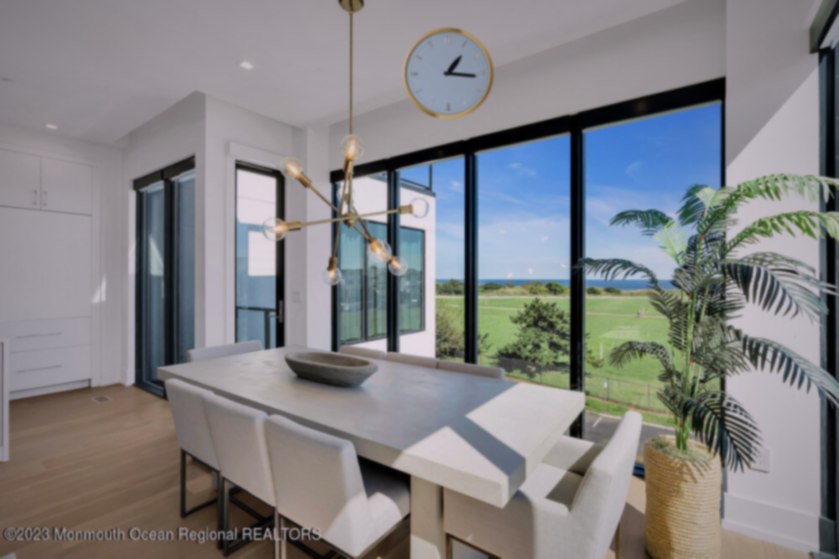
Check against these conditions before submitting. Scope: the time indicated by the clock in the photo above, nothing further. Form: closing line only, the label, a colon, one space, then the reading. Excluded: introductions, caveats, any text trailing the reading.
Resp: 1:16
